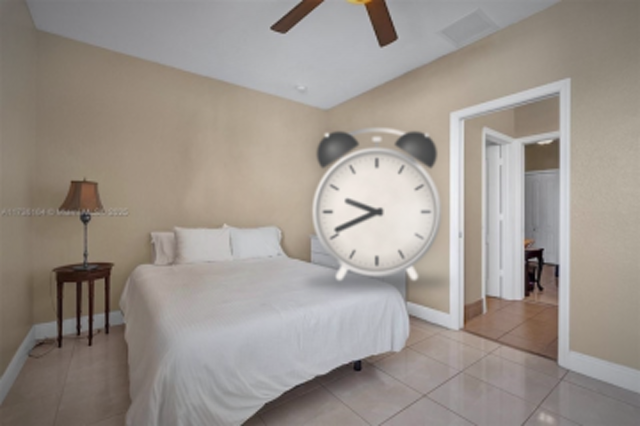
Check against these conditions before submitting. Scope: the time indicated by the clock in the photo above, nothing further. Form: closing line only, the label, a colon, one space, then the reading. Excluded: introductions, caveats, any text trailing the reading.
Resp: 9:41
